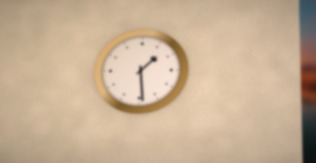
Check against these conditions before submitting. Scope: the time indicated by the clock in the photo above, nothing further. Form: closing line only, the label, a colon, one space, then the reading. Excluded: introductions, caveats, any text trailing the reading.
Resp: 1:29
